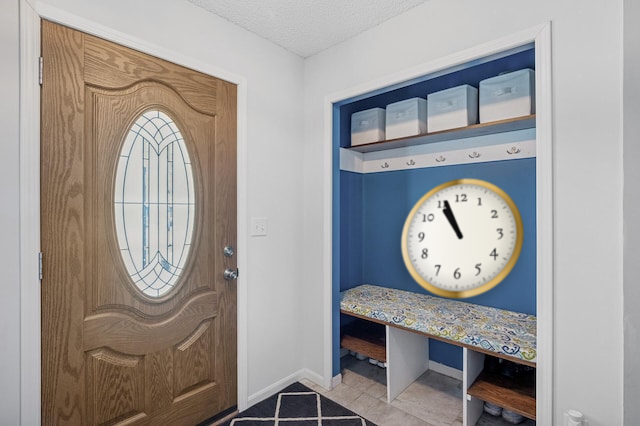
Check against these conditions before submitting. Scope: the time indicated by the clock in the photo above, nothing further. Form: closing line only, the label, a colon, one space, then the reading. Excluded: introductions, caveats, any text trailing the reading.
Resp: 10:56
